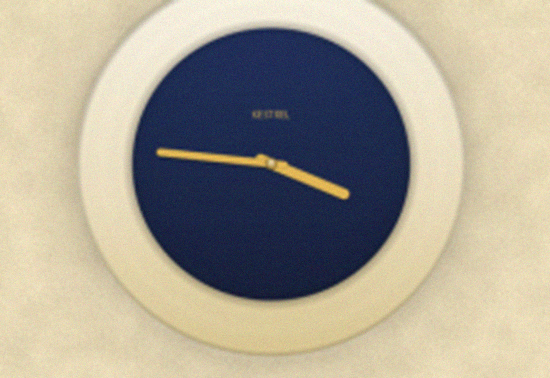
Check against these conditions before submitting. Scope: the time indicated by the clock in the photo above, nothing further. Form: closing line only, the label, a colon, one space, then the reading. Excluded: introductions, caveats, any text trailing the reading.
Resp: 3:46
